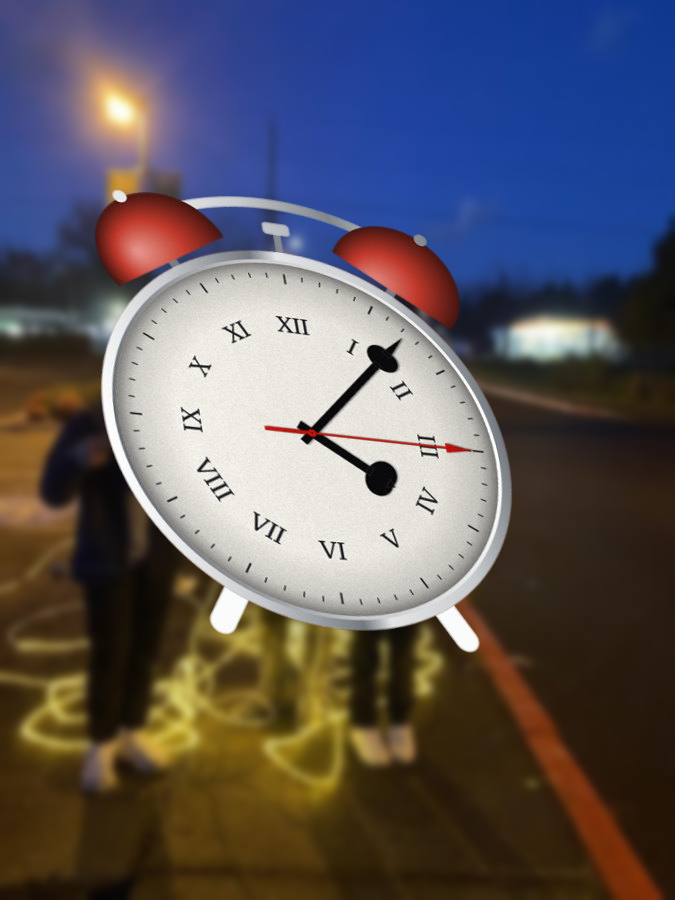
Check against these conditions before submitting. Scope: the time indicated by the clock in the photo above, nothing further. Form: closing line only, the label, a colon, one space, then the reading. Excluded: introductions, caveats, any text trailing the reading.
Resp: 4:07:15
